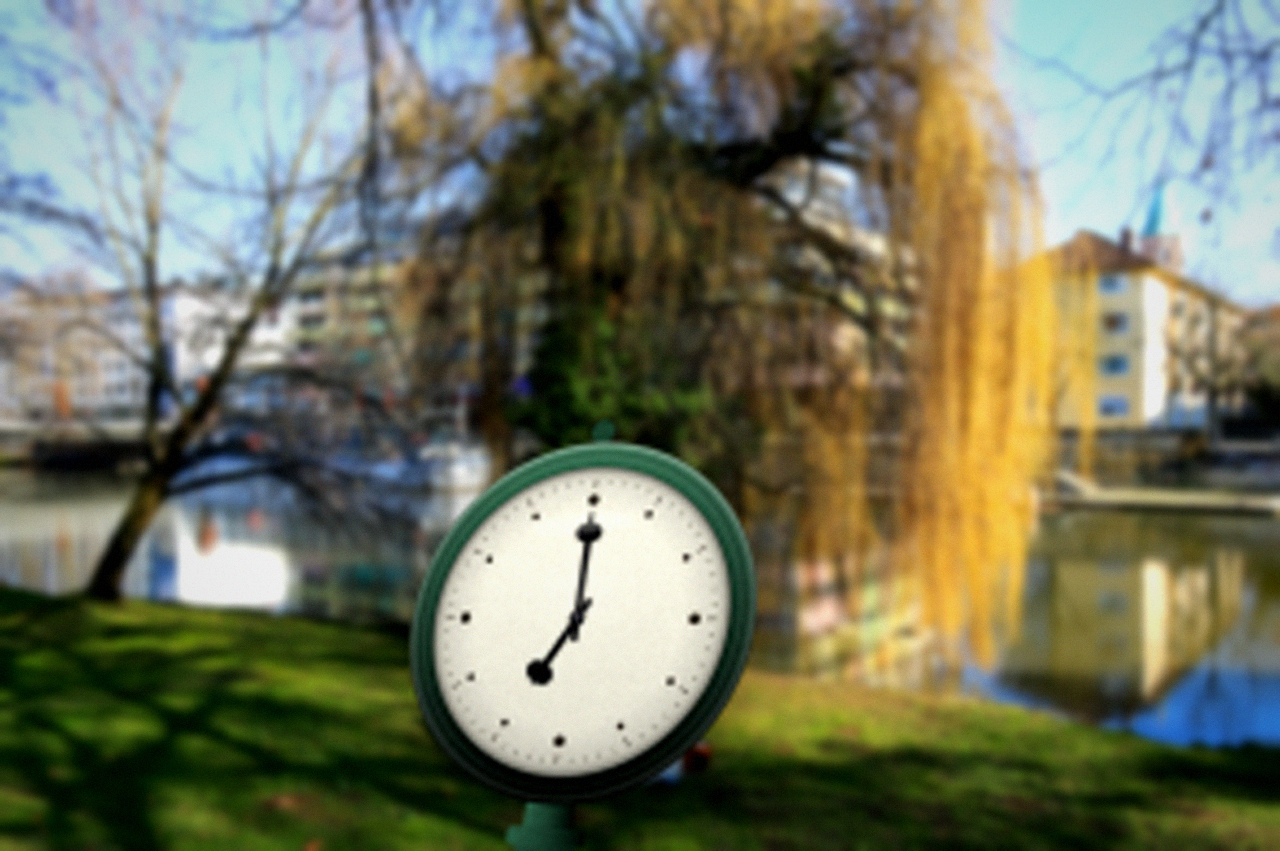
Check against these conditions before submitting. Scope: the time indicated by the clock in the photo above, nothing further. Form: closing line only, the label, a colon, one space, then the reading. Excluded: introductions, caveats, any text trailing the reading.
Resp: 7:00
